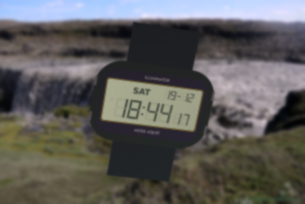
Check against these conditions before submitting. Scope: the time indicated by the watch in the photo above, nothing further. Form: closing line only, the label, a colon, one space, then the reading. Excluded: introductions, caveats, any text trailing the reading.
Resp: 18:44:17
